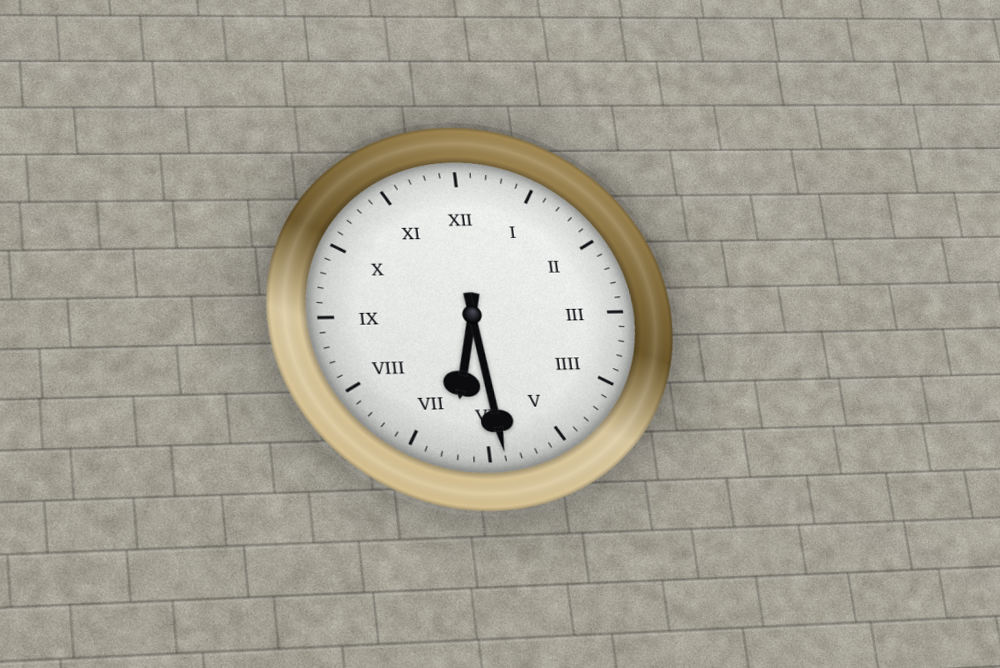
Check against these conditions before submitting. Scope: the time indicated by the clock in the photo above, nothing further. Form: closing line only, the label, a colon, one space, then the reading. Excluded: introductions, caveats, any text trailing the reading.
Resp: 6:29
